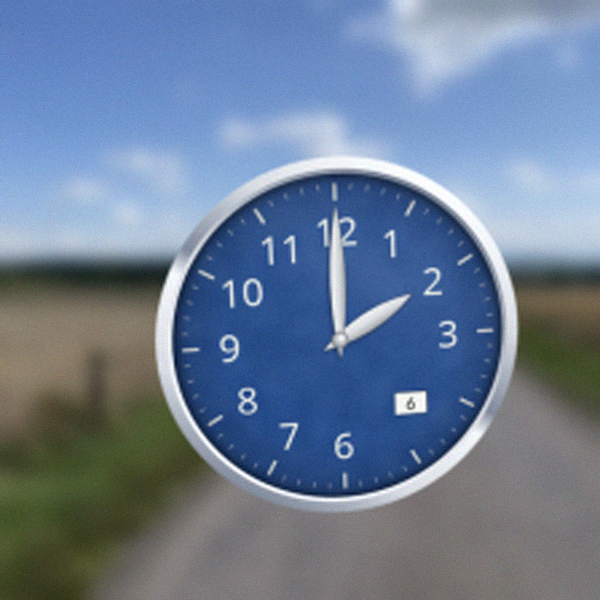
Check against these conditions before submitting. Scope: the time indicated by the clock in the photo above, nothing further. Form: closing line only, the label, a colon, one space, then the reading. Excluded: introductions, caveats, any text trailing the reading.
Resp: 2:00
